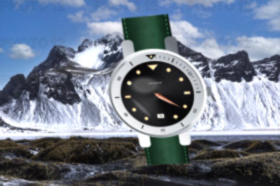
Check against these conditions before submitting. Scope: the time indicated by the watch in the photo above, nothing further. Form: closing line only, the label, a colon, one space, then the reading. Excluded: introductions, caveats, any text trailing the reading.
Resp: 4:21
